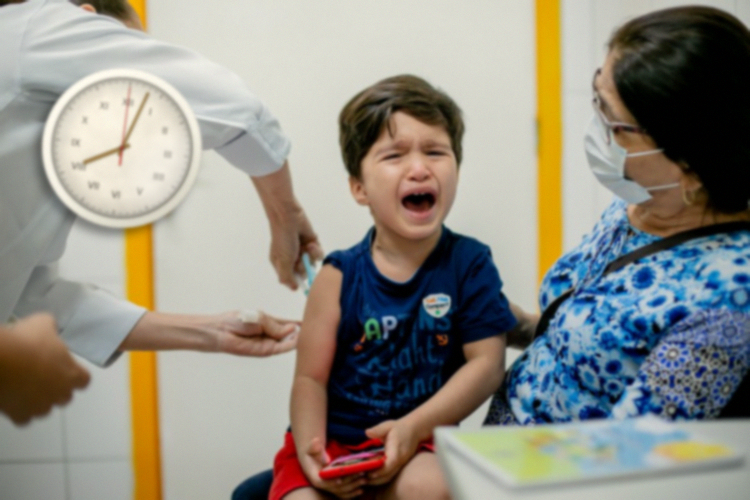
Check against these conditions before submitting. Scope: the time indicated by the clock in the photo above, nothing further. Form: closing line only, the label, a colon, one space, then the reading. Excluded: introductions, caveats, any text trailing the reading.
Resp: 8:03:00
